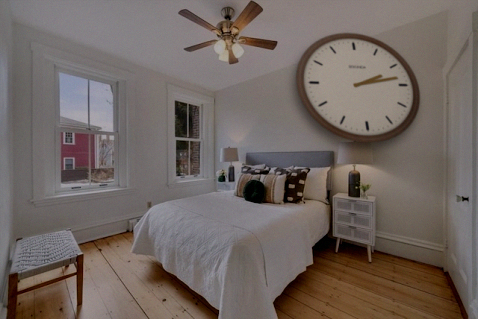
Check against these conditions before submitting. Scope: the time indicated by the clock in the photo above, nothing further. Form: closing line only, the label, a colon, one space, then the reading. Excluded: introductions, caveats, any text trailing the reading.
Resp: 2:13
